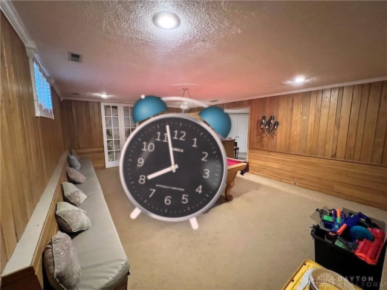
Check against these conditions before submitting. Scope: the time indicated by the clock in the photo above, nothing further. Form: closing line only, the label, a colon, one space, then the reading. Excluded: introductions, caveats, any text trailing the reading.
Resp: 7:57
